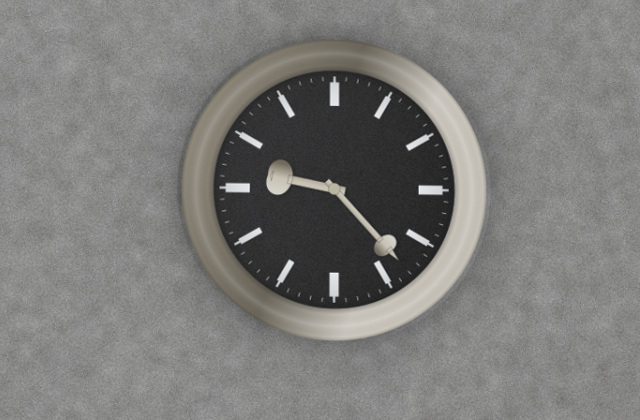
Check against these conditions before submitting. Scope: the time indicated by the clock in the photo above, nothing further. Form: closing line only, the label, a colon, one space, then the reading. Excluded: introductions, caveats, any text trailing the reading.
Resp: 9:23
